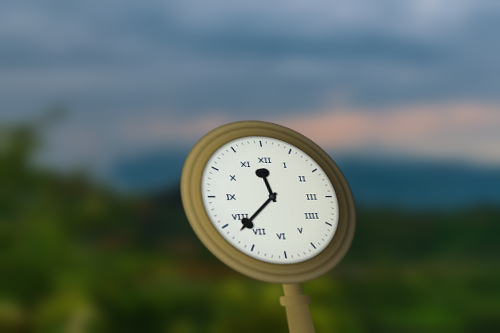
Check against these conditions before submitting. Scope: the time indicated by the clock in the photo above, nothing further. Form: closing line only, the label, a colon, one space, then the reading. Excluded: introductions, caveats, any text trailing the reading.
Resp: 11:38
